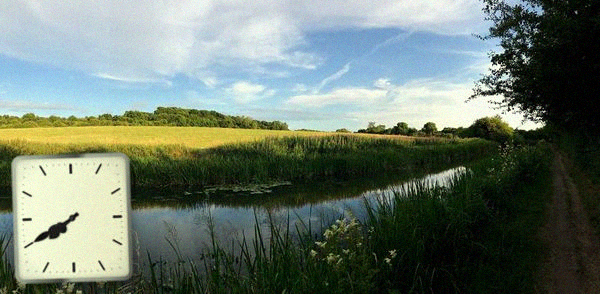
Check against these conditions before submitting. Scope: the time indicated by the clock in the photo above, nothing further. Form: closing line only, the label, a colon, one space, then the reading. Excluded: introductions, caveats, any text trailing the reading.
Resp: 7:40
